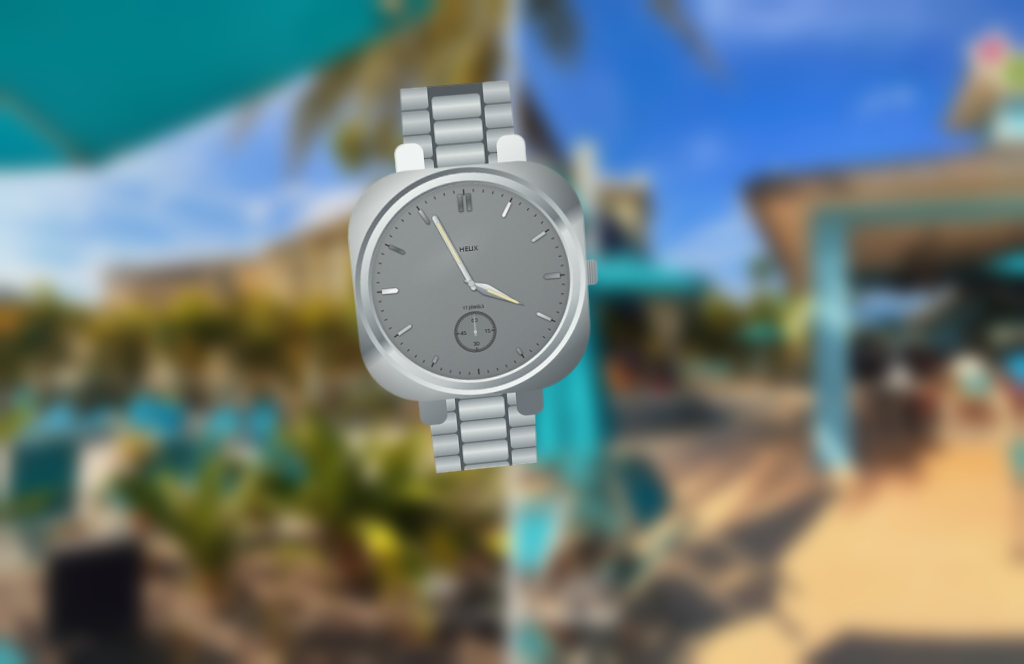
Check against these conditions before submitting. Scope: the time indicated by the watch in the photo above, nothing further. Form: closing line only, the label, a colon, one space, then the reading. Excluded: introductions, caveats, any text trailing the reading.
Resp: 3:56
